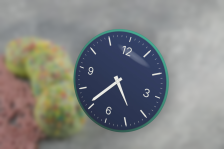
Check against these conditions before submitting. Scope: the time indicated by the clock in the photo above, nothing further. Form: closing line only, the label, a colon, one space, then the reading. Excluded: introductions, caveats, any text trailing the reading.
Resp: 4:36
